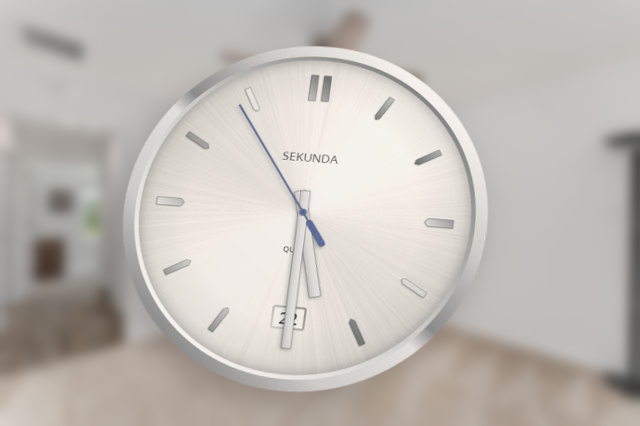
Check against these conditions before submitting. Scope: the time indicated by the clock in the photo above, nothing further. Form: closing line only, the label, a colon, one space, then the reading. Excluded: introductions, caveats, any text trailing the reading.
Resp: 5:29:54
